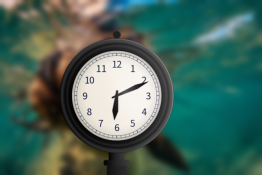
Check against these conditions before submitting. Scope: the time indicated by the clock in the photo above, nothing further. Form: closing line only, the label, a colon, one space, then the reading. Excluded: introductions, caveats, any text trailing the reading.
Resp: 6:11
